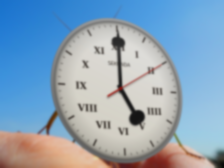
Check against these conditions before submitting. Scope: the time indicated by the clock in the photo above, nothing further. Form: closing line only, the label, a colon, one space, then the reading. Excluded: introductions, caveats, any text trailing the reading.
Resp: 5:00:10
